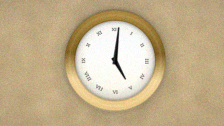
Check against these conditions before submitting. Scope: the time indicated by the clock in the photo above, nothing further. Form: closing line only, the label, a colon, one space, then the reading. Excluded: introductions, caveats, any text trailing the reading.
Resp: 5:01
